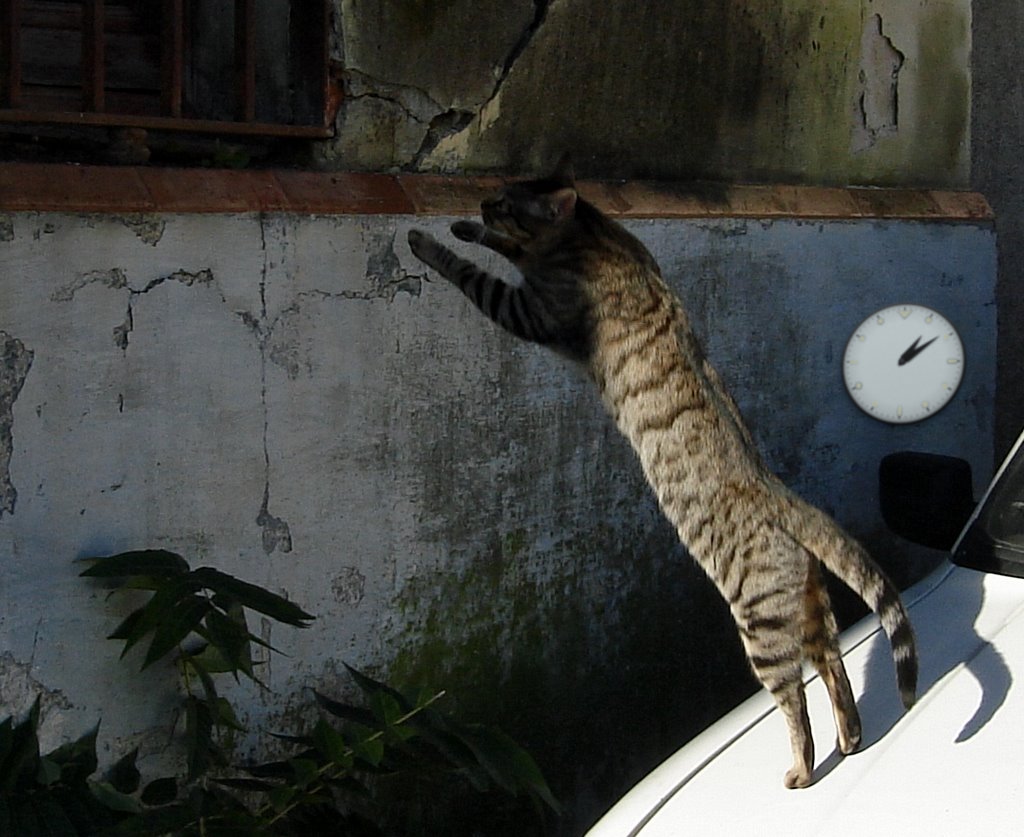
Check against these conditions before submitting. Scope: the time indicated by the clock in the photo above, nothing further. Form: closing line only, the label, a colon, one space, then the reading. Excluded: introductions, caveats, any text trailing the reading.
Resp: 1:09
